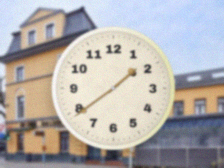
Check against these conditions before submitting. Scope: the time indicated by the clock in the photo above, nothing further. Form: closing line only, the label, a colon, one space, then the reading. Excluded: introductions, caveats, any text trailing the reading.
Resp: 1:39
